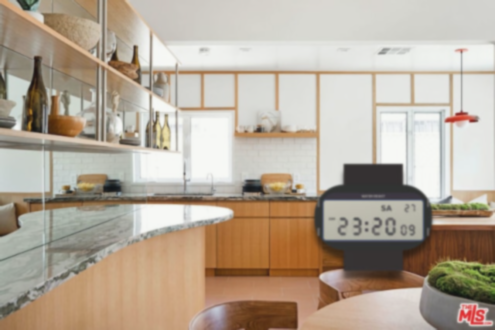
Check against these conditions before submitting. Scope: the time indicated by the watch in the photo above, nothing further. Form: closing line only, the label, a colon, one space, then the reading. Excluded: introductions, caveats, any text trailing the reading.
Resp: 23:20:09
